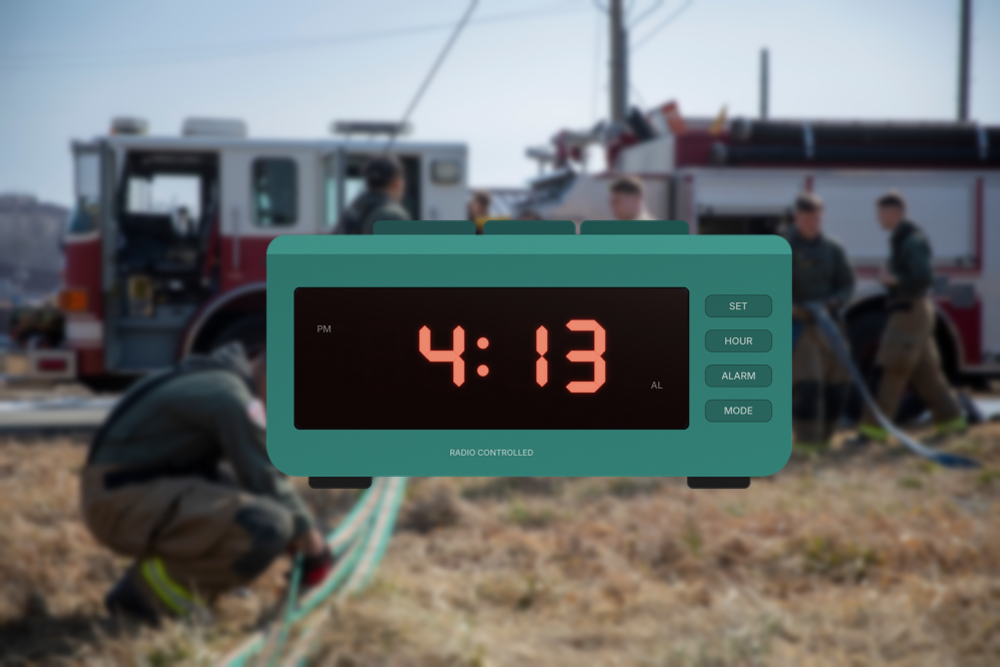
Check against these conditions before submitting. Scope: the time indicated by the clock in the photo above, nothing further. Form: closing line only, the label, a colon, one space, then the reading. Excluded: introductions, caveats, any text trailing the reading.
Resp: 4:13
